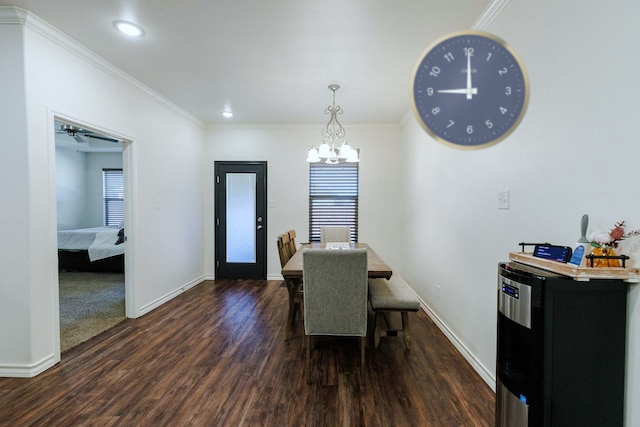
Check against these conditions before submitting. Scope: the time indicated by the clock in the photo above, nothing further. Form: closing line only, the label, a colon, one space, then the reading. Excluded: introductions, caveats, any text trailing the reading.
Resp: 9:00
